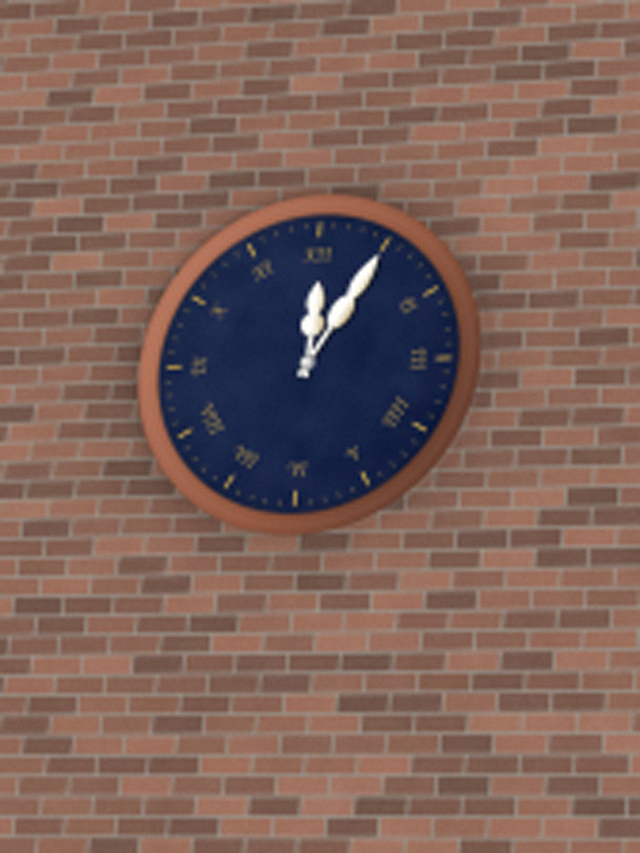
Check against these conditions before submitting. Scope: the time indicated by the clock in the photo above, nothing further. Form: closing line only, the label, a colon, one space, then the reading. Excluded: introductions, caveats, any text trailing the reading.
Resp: 12:05
